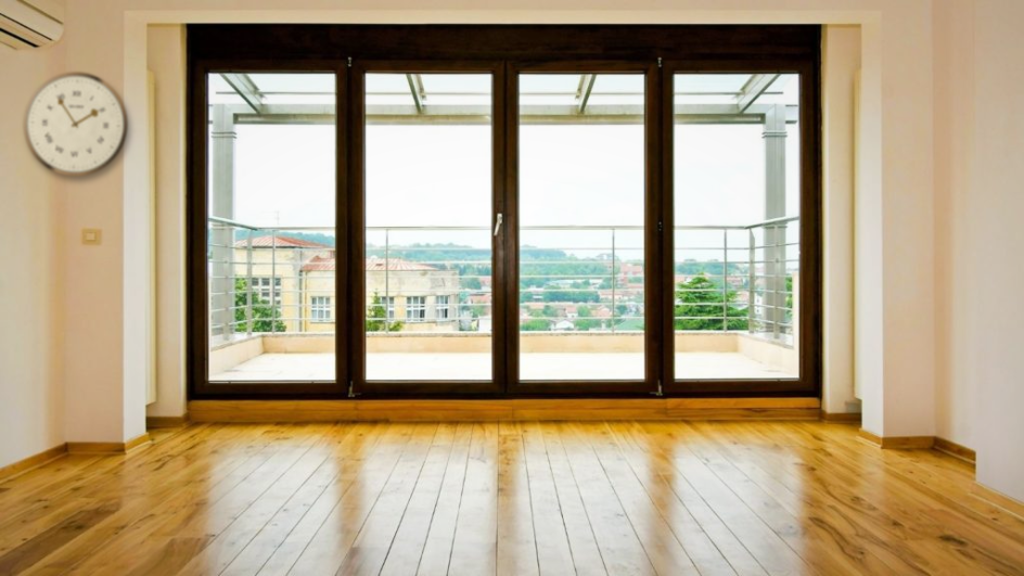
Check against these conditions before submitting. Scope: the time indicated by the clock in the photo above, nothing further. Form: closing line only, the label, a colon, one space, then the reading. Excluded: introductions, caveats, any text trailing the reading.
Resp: 1:54
